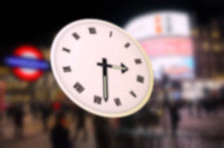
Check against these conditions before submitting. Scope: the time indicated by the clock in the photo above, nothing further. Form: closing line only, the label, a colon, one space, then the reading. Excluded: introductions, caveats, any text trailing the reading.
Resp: 3:33
